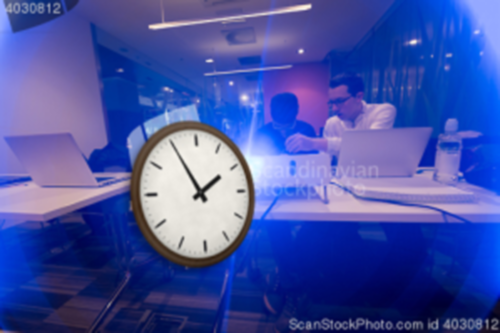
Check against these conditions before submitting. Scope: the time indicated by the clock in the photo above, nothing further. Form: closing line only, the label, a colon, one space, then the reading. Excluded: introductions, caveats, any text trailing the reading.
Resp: 1:55
